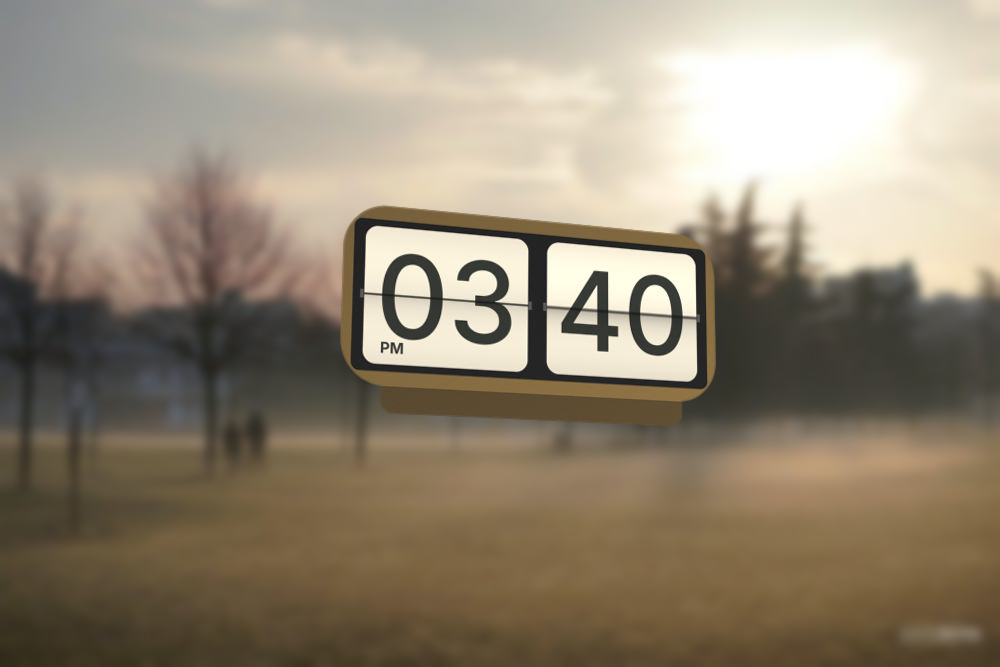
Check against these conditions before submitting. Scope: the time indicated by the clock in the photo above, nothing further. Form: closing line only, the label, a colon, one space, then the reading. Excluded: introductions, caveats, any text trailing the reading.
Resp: 3:40
